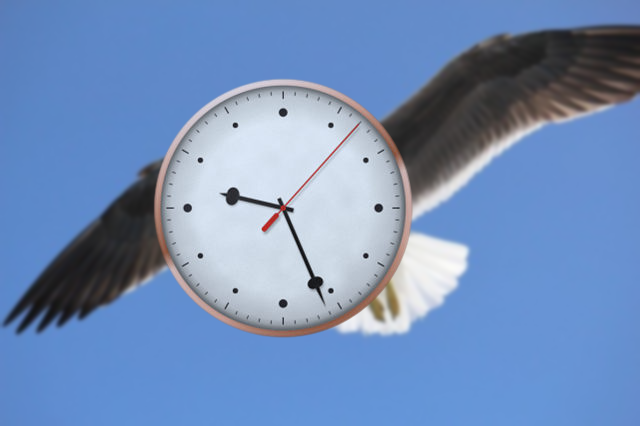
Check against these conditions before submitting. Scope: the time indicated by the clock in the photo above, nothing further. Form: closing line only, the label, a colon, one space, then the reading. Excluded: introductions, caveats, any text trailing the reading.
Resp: 9:26:07
